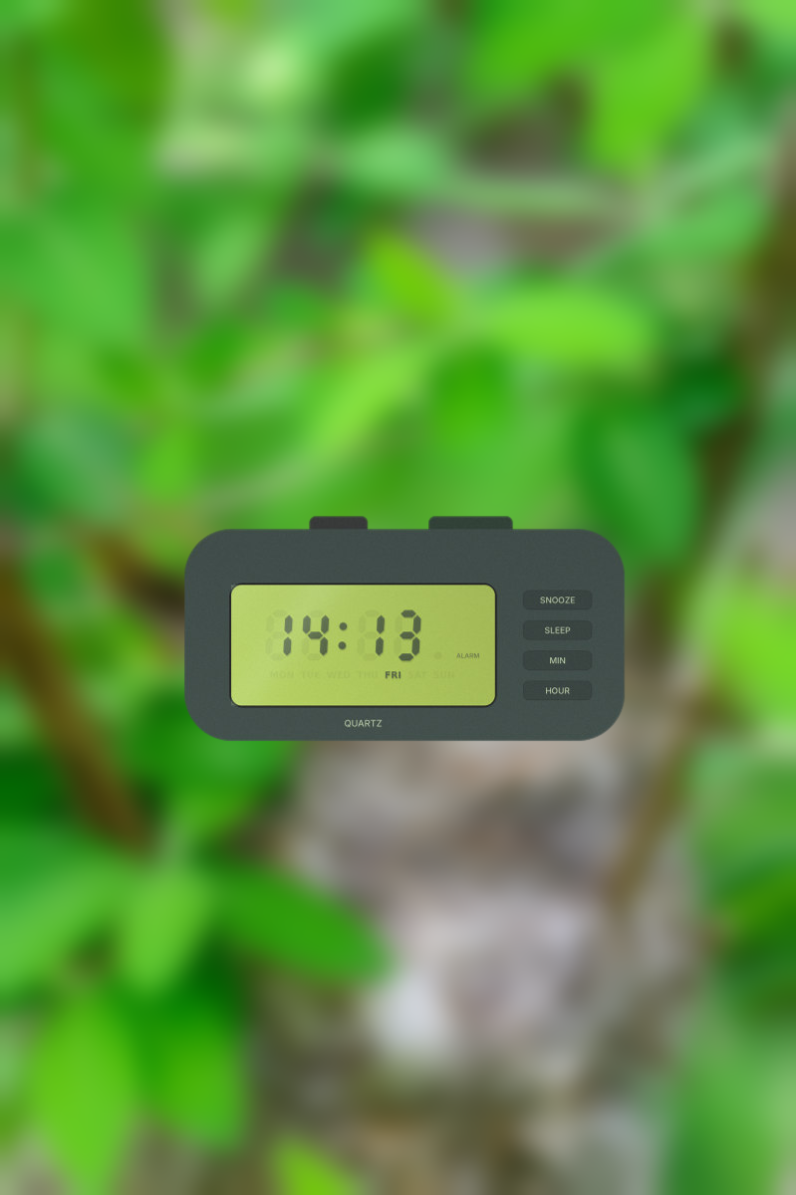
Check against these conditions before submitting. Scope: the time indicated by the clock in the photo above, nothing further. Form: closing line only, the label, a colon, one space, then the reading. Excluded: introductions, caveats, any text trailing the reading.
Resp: 14:13
